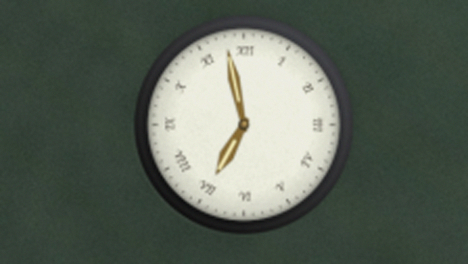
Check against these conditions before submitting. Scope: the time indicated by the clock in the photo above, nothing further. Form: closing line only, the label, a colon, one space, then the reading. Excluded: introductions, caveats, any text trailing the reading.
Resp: 6:58
